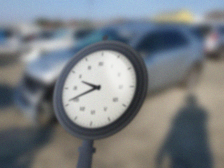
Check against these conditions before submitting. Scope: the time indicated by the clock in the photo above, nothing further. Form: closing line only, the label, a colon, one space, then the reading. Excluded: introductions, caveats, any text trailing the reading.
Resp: 9:41
